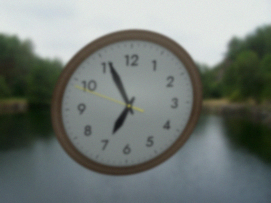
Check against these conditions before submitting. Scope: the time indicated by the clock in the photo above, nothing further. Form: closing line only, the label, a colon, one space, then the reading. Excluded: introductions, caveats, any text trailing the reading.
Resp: 6:55:49
